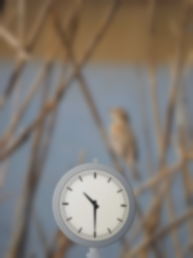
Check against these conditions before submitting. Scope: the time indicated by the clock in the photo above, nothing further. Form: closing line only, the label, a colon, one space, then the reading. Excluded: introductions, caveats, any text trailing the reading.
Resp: 10:30
